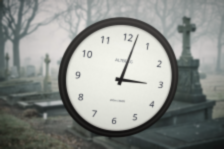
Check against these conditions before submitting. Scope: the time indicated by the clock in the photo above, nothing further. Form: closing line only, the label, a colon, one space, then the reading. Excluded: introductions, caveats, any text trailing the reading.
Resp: 3:02
